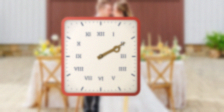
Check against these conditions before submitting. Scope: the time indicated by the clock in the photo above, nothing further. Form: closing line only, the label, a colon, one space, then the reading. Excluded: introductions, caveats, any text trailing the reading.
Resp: 2:10
